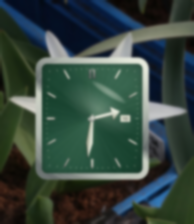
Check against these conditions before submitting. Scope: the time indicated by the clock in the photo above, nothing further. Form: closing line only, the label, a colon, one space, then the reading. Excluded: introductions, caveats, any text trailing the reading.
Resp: 2:31
